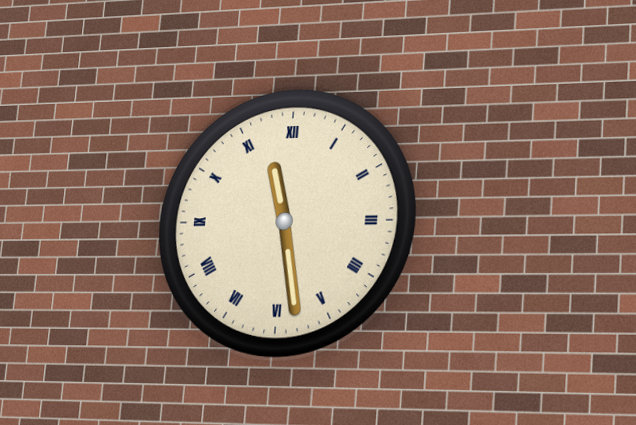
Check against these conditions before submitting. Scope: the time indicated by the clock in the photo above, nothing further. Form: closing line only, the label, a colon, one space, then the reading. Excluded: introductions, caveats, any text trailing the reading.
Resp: 11:28
